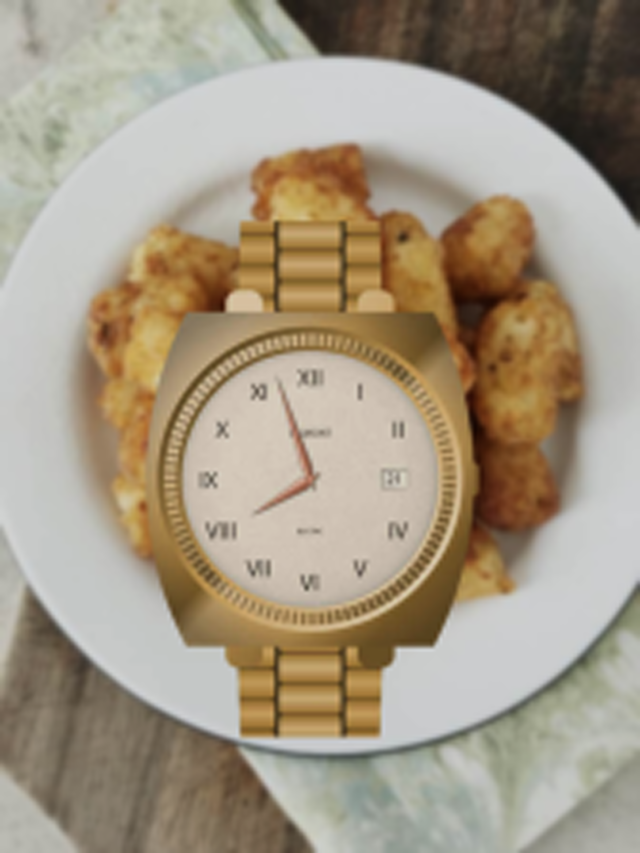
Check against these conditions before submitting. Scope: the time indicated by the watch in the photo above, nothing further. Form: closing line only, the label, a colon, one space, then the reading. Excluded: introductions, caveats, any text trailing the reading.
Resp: 7:57
